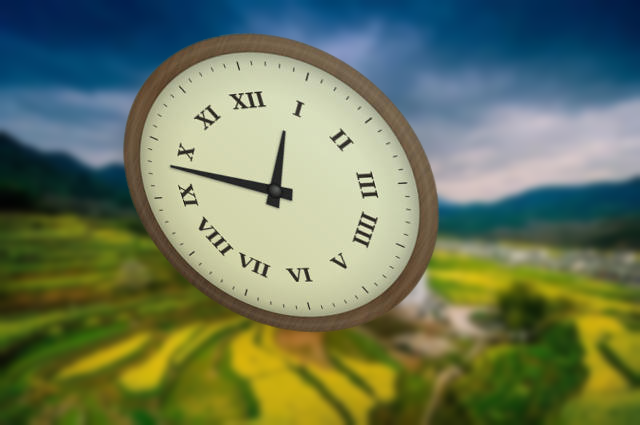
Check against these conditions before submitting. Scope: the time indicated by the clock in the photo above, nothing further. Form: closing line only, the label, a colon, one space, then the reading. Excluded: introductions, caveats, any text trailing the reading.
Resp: 12:48
